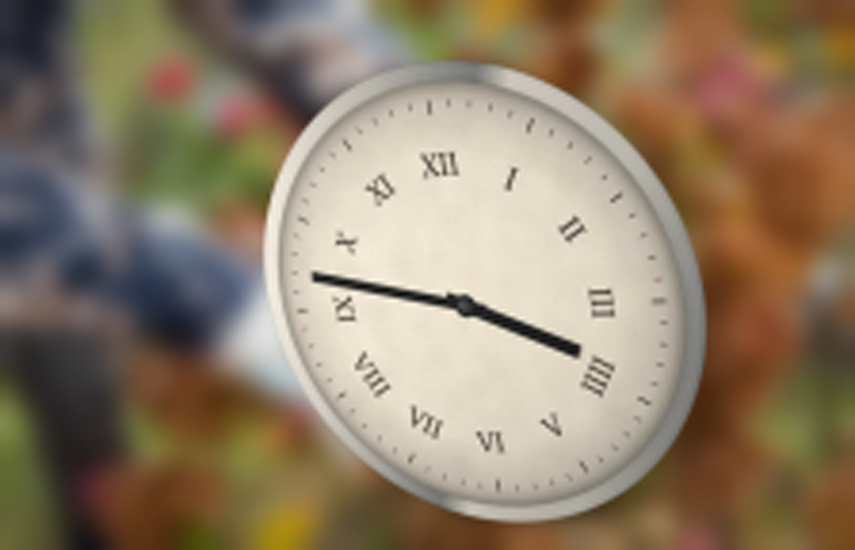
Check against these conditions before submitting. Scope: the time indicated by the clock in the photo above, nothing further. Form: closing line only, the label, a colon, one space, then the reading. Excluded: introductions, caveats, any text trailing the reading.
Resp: 3:47
